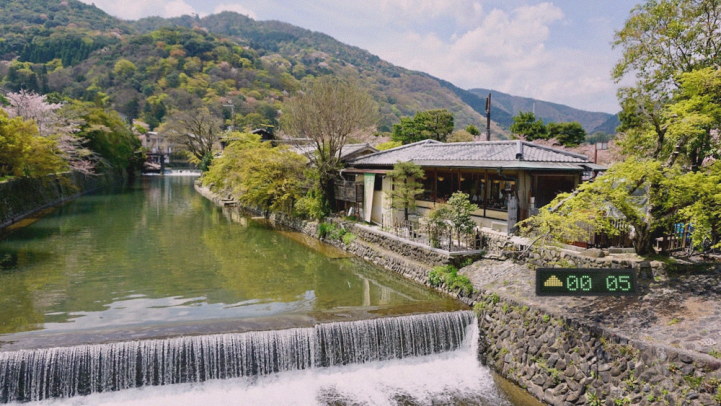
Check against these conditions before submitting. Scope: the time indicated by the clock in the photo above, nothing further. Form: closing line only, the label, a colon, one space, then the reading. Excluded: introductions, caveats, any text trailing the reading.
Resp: 0:05
